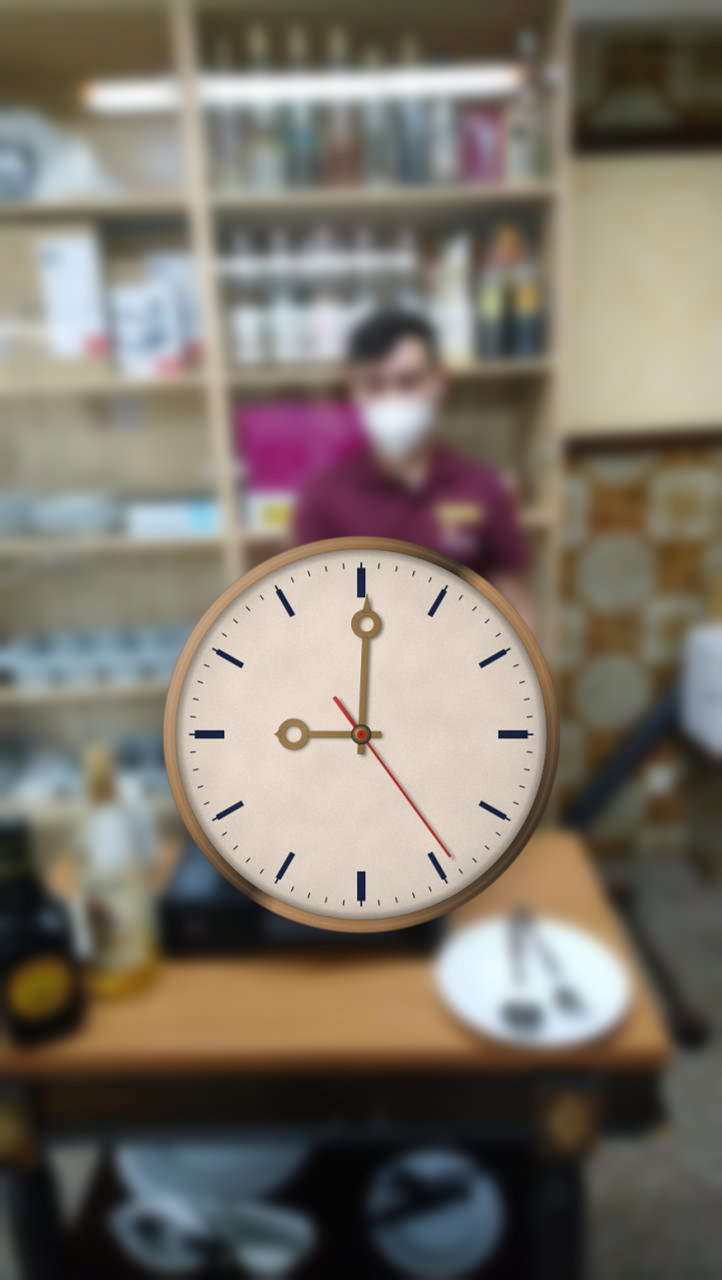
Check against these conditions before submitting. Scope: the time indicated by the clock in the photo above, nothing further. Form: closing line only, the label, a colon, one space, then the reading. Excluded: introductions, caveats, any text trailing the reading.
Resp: 9:00:24
